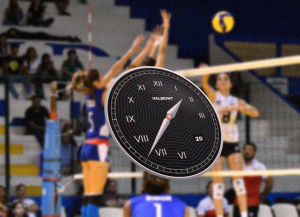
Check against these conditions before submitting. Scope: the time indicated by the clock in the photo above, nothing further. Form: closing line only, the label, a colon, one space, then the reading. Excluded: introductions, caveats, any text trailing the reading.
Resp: 1:37
